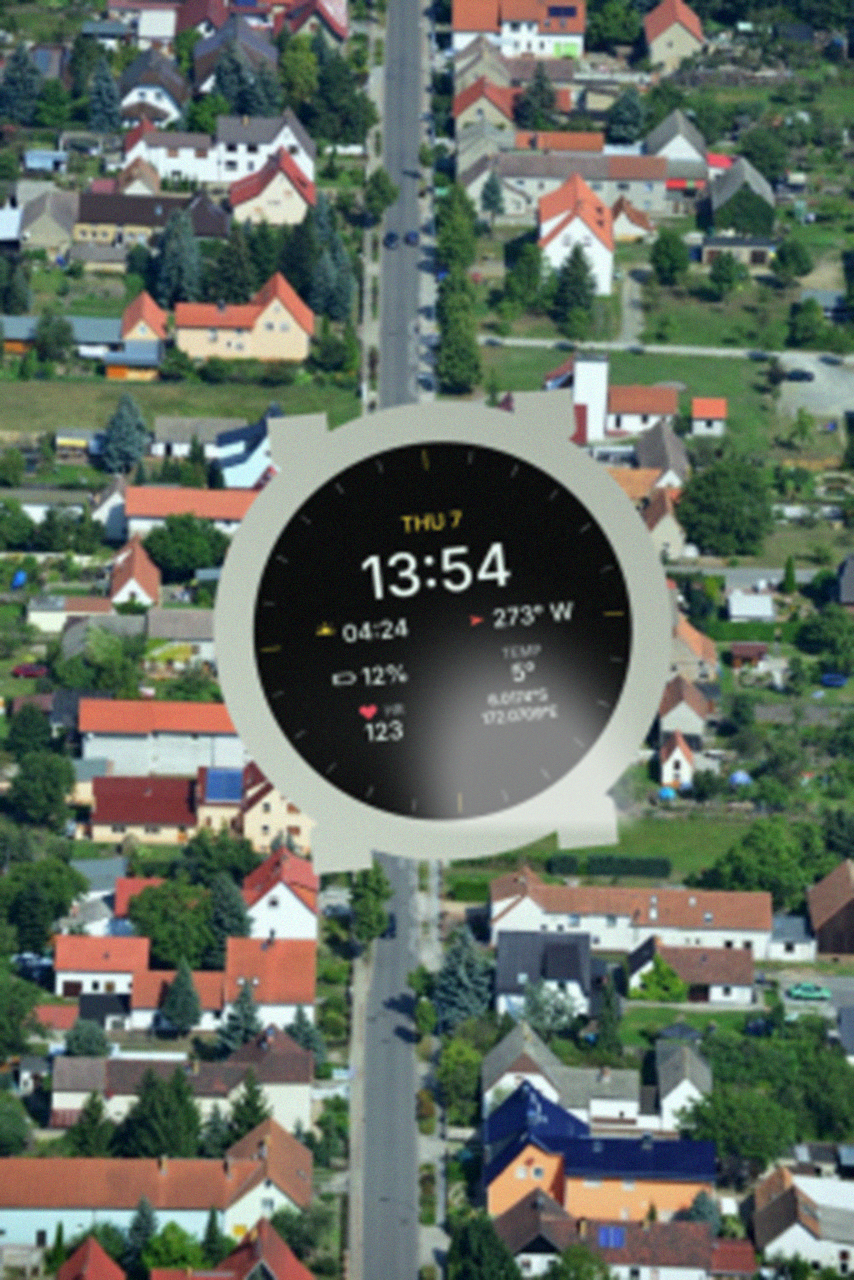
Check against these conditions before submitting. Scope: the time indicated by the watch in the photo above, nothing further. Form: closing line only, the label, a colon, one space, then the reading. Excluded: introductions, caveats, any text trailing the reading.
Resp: 13:54
